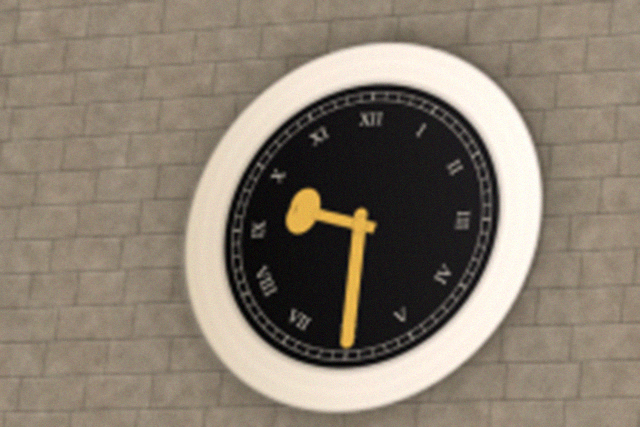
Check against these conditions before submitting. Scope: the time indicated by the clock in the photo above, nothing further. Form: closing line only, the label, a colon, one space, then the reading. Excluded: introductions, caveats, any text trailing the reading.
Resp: 9:30
